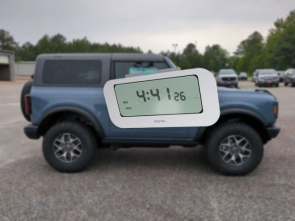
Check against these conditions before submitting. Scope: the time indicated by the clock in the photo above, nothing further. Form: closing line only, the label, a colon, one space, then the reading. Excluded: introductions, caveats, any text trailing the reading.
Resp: 4:41:26
